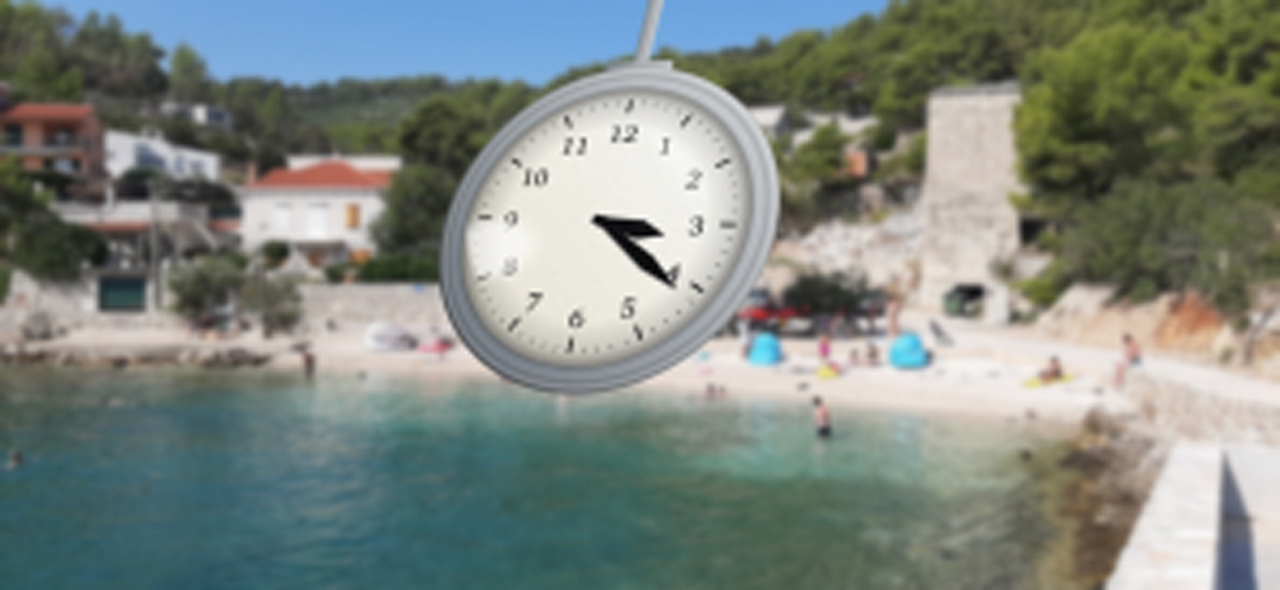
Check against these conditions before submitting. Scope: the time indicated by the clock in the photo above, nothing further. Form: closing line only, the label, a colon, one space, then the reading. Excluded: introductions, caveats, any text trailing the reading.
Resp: 3:21
